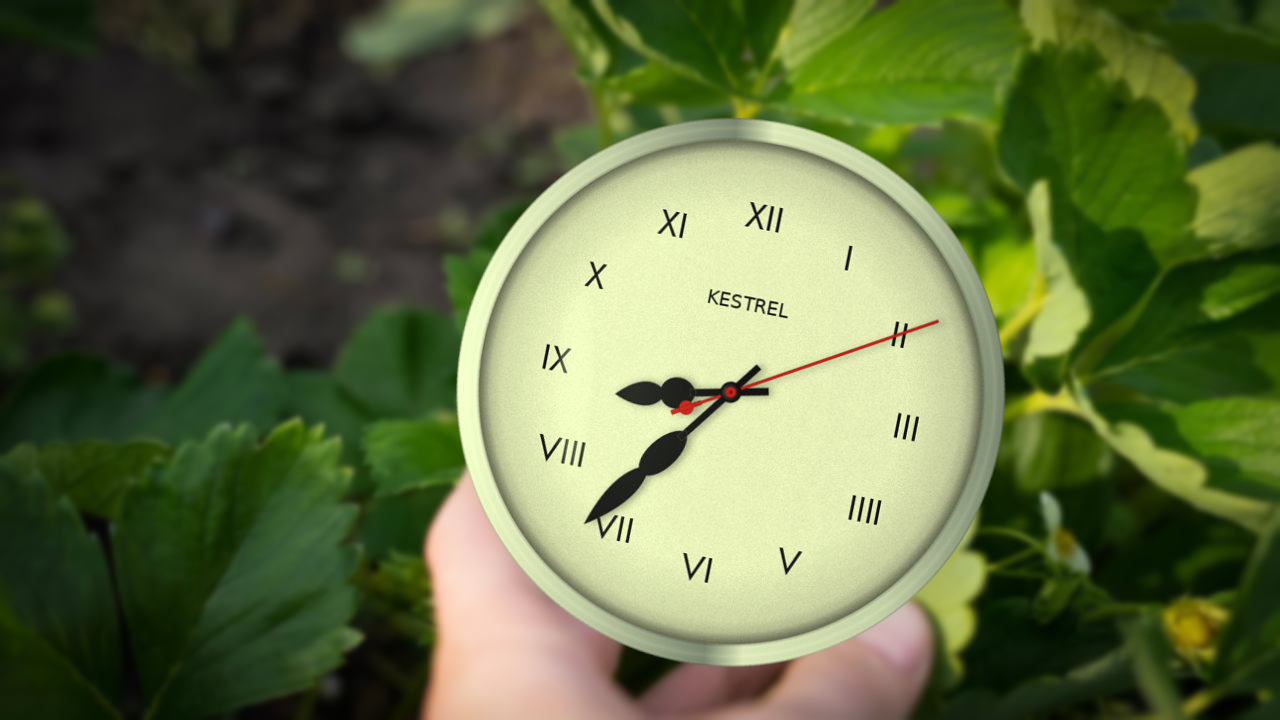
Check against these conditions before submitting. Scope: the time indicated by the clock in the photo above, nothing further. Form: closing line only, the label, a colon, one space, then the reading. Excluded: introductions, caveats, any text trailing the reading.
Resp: 8:36:10
